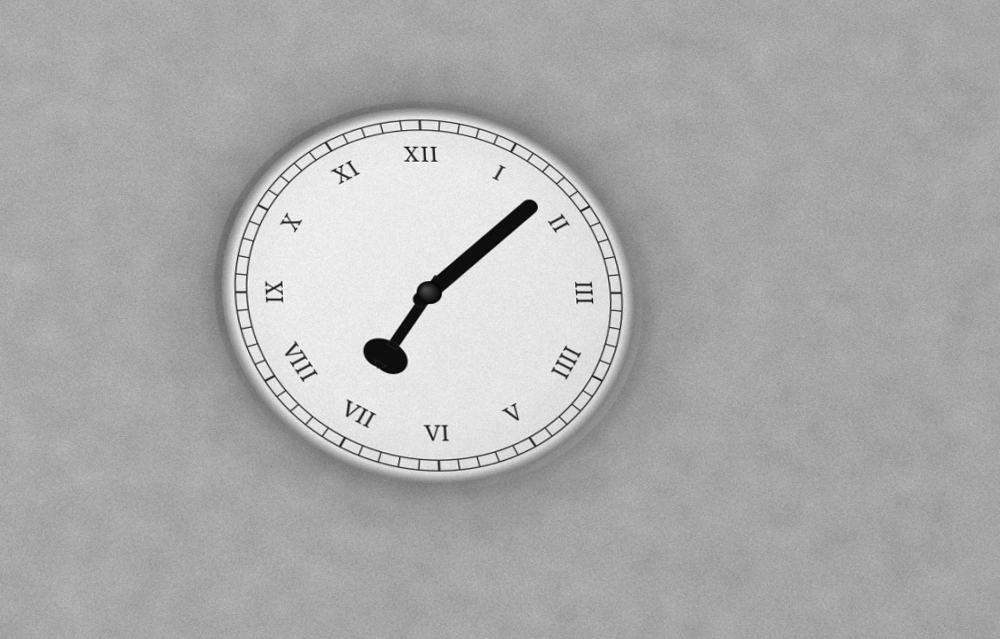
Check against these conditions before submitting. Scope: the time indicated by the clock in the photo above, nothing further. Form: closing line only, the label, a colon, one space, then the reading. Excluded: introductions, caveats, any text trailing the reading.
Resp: 7:08
